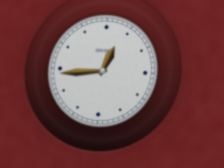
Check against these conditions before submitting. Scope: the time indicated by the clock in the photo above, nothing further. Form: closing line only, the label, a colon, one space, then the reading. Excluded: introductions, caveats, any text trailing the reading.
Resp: 12:44
